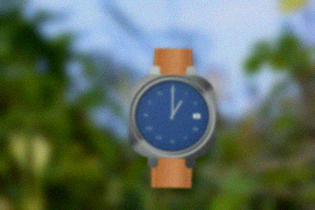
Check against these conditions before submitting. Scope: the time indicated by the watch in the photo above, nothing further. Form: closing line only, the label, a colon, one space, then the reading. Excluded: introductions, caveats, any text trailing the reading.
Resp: 1:00
